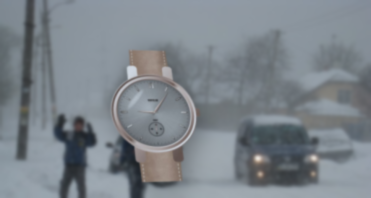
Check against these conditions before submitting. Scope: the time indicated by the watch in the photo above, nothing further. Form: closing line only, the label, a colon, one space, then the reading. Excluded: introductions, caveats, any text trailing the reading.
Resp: 9:06
